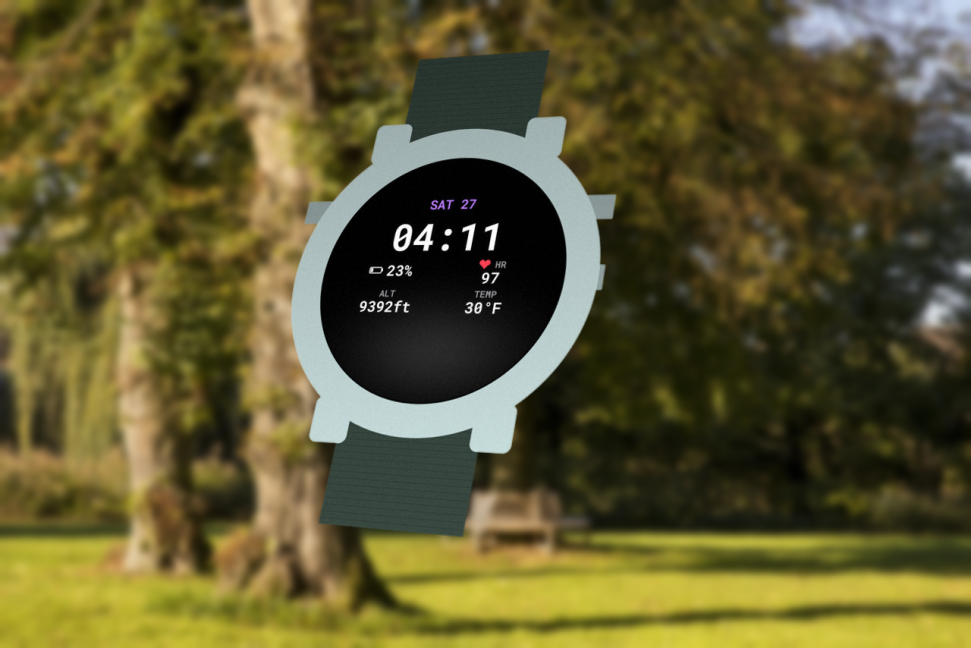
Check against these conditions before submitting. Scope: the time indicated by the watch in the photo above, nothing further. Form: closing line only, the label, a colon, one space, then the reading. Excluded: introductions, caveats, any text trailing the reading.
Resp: 4:11
